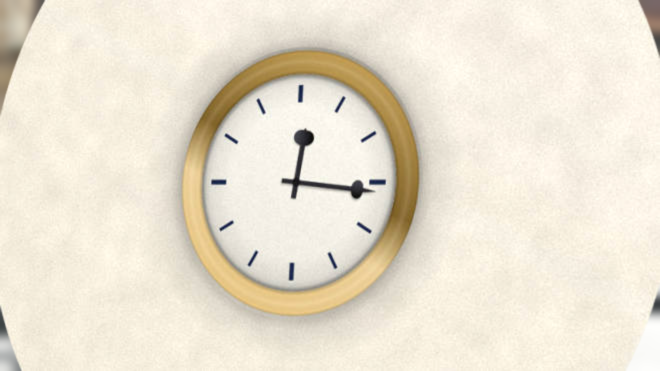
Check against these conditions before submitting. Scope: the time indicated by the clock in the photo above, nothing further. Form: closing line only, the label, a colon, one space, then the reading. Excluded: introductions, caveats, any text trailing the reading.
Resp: 12:16
